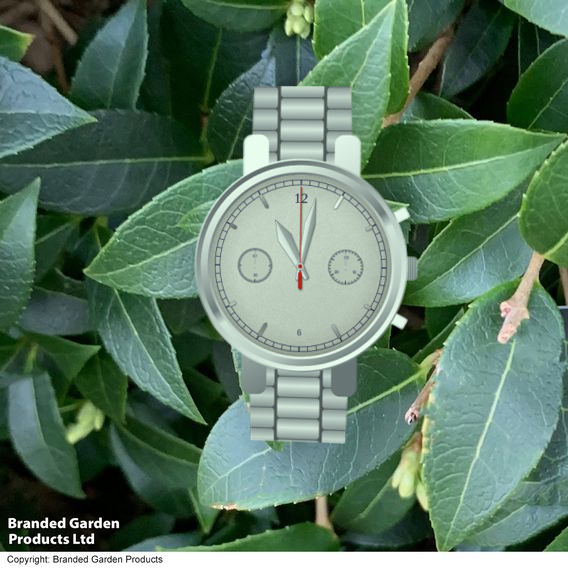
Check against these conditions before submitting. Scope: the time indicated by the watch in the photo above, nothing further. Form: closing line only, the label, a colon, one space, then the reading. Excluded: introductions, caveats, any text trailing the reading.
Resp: 11:02
